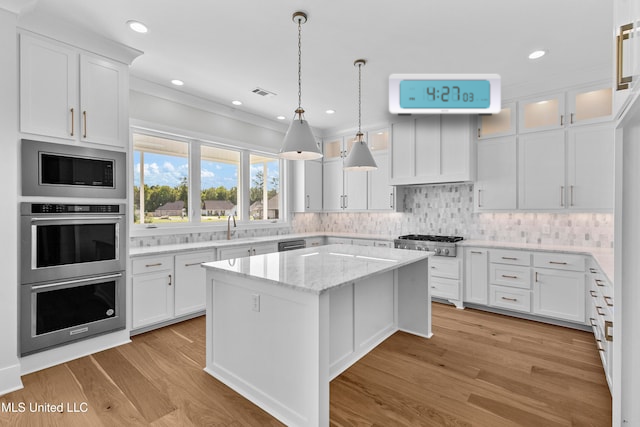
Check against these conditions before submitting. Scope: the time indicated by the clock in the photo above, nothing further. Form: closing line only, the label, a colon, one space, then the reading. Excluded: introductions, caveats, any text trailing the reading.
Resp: 4:27
